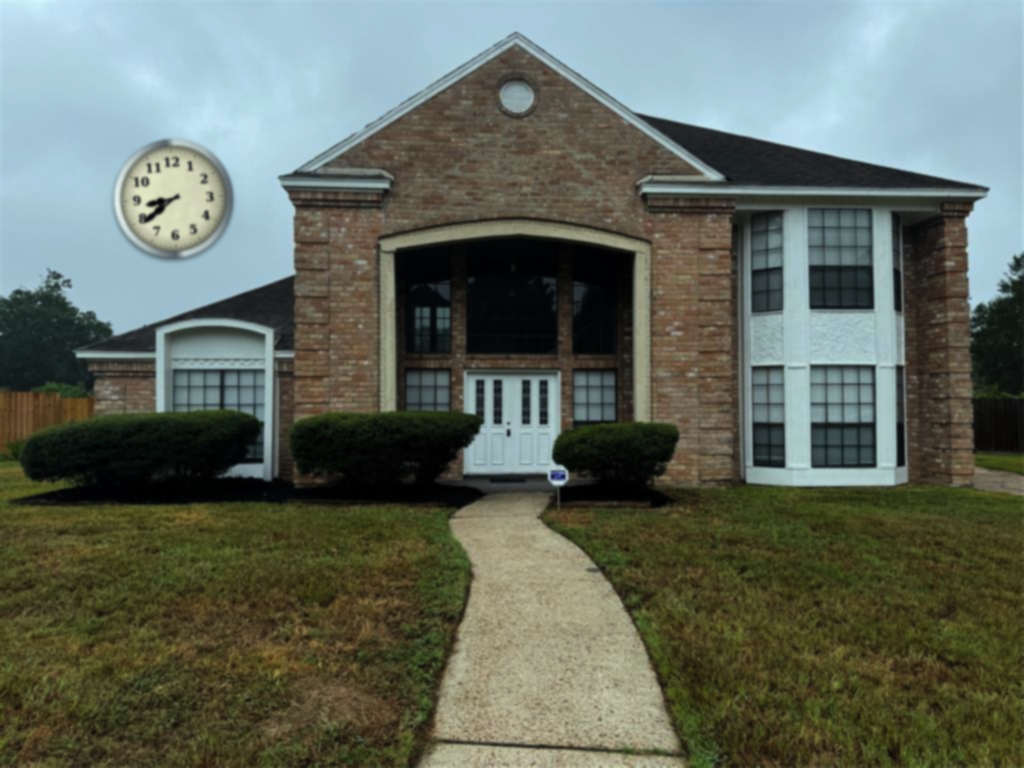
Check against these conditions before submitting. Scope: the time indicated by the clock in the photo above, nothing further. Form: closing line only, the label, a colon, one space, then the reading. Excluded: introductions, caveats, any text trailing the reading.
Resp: 8:39
